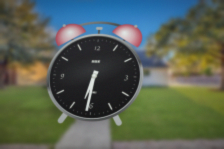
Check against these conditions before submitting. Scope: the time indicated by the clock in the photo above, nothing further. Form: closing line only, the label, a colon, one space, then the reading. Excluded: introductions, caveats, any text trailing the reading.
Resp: 6:31
